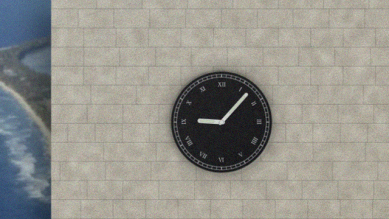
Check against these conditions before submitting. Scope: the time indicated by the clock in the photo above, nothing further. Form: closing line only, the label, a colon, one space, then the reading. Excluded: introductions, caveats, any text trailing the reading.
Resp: 9:07
